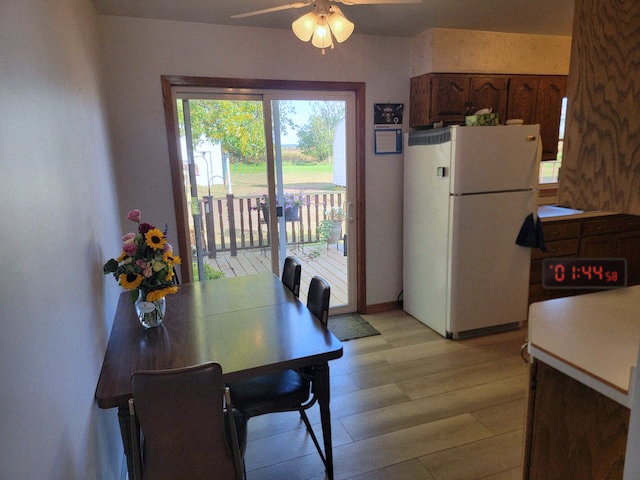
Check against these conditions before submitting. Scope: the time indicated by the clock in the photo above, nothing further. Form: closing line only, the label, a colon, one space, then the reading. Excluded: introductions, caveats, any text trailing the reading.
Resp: 1:44
